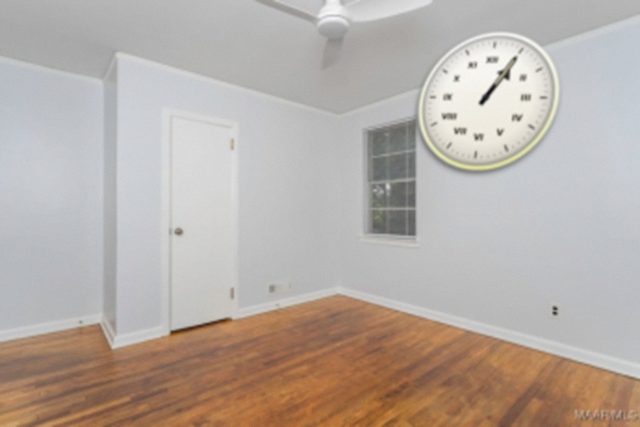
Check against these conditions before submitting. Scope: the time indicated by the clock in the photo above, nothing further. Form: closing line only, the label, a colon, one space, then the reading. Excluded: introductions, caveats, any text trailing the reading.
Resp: 1:05
